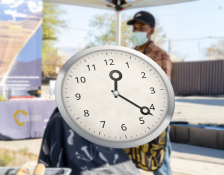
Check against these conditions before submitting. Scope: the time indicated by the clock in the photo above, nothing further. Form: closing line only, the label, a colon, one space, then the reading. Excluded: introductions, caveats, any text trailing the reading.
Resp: 12:22
